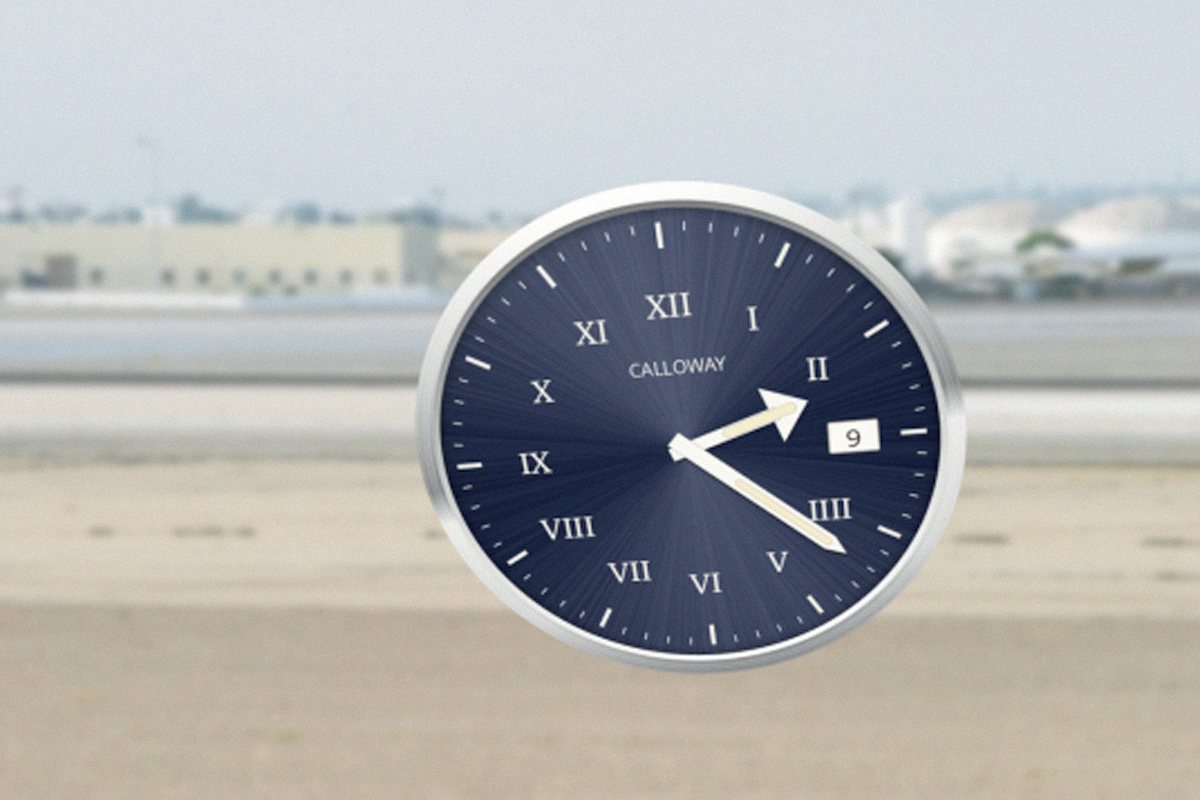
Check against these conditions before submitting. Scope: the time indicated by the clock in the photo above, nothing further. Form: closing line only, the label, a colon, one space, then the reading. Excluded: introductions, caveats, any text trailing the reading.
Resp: 2:22
